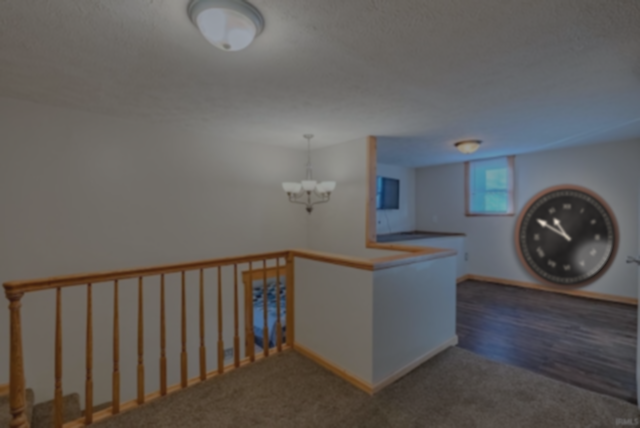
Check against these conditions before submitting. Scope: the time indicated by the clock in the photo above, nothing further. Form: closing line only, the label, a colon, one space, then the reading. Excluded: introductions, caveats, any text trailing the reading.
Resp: 10:50
